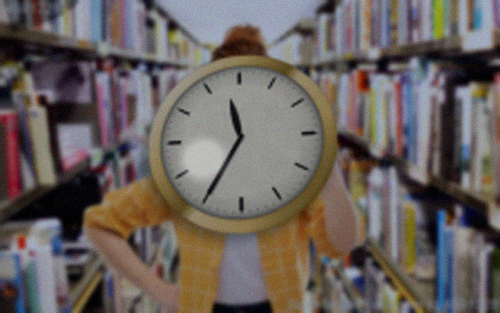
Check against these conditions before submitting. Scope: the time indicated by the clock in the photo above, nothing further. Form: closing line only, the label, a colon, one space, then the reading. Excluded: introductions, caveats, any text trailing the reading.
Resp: 11:35
